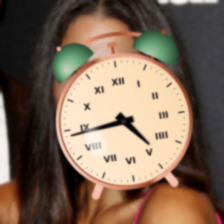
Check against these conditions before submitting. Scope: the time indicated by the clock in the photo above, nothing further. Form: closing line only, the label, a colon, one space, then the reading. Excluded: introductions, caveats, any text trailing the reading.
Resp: 4:44
